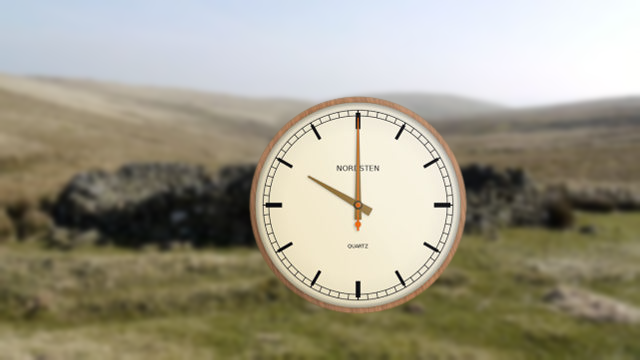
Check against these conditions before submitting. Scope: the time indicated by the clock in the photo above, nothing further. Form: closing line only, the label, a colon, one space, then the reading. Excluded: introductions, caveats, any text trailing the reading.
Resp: 10:00:00
